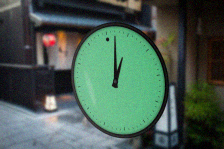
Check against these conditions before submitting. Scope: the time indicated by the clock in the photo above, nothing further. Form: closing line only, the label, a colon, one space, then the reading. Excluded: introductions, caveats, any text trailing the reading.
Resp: 1:02
